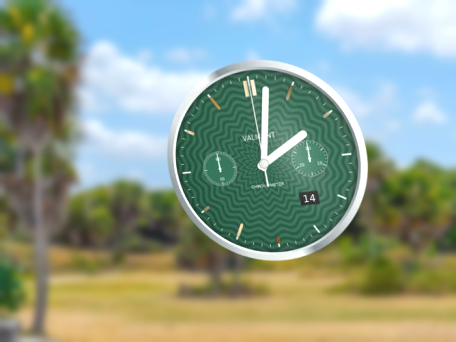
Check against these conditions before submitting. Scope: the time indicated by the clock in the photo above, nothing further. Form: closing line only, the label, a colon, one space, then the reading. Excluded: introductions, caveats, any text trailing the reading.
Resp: 2:02
